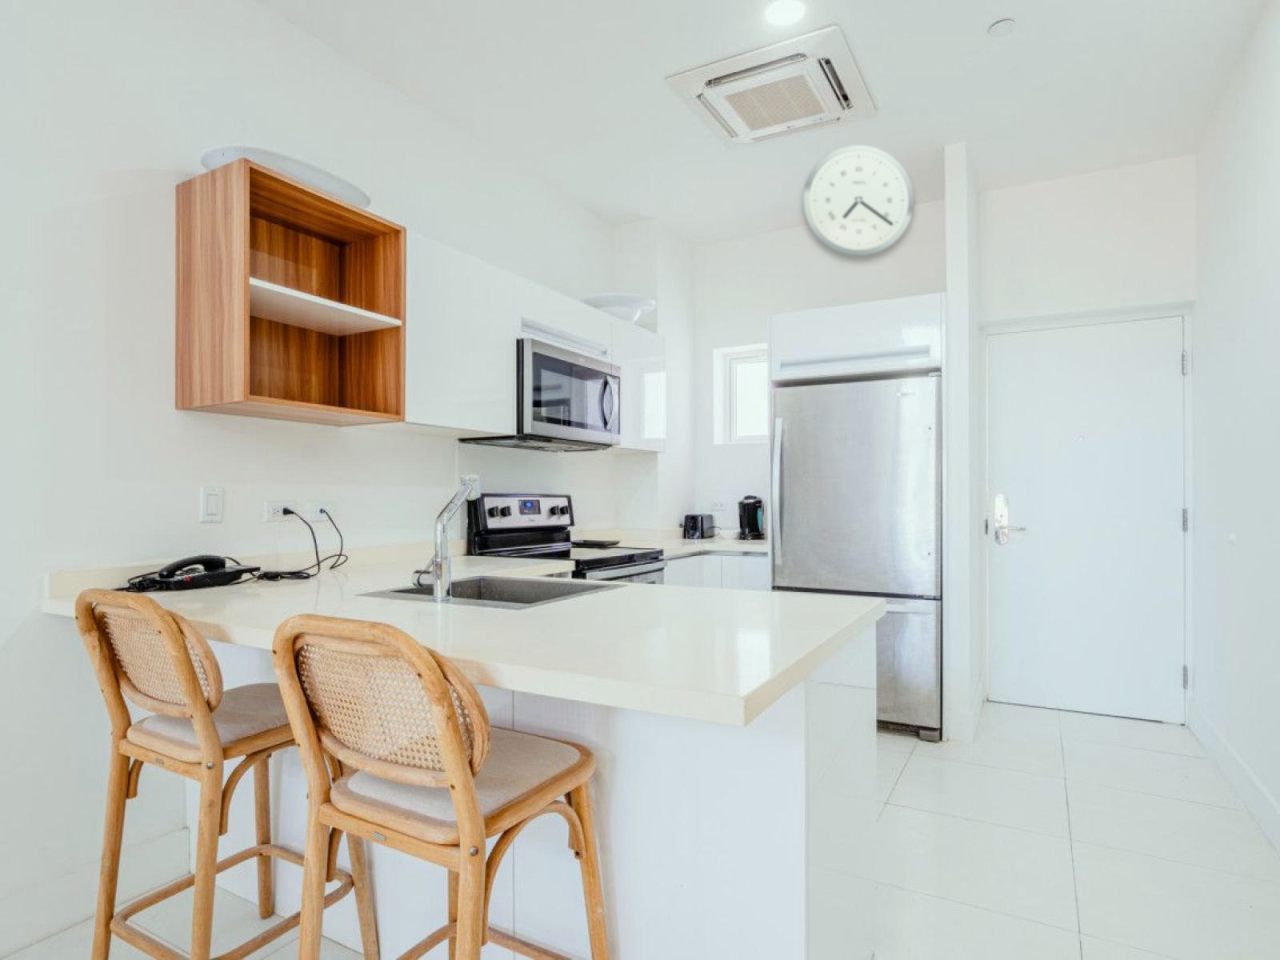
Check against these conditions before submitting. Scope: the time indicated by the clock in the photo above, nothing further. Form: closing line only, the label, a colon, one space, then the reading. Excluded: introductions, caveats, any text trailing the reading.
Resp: 7:21
